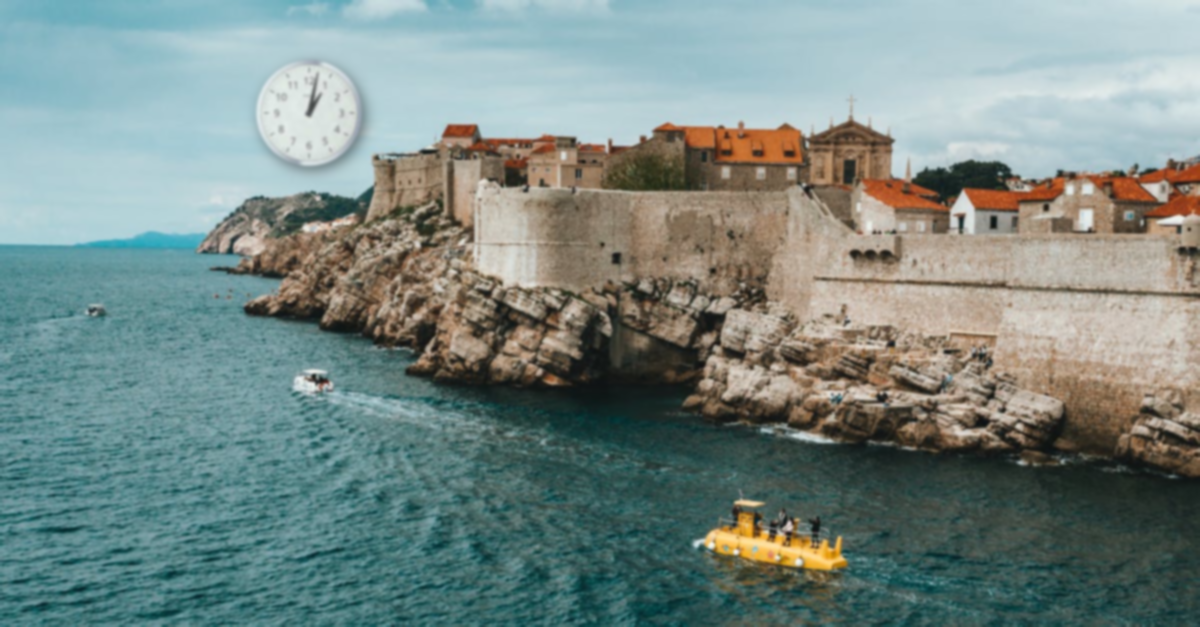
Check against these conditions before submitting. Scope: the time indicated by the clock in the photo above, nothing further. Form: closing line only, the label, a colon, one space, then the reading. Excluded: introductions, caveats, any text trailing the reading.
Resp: 1:02
